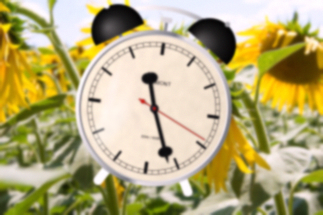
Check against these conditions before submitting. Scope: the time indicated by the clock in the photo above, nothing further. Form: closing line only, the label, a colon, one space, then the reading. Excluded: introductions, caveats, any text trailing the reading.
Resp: 11:26:19
